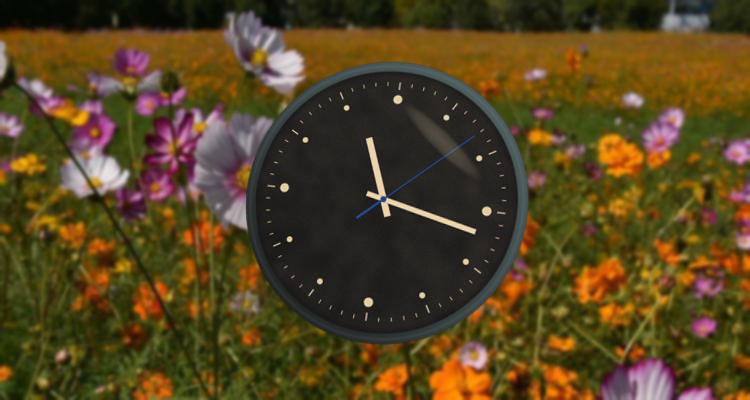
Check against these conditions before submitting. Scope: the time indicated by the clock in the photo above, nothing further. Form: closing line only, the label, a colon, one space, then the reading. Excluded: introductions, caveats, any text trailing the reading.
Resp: 11:17:08
